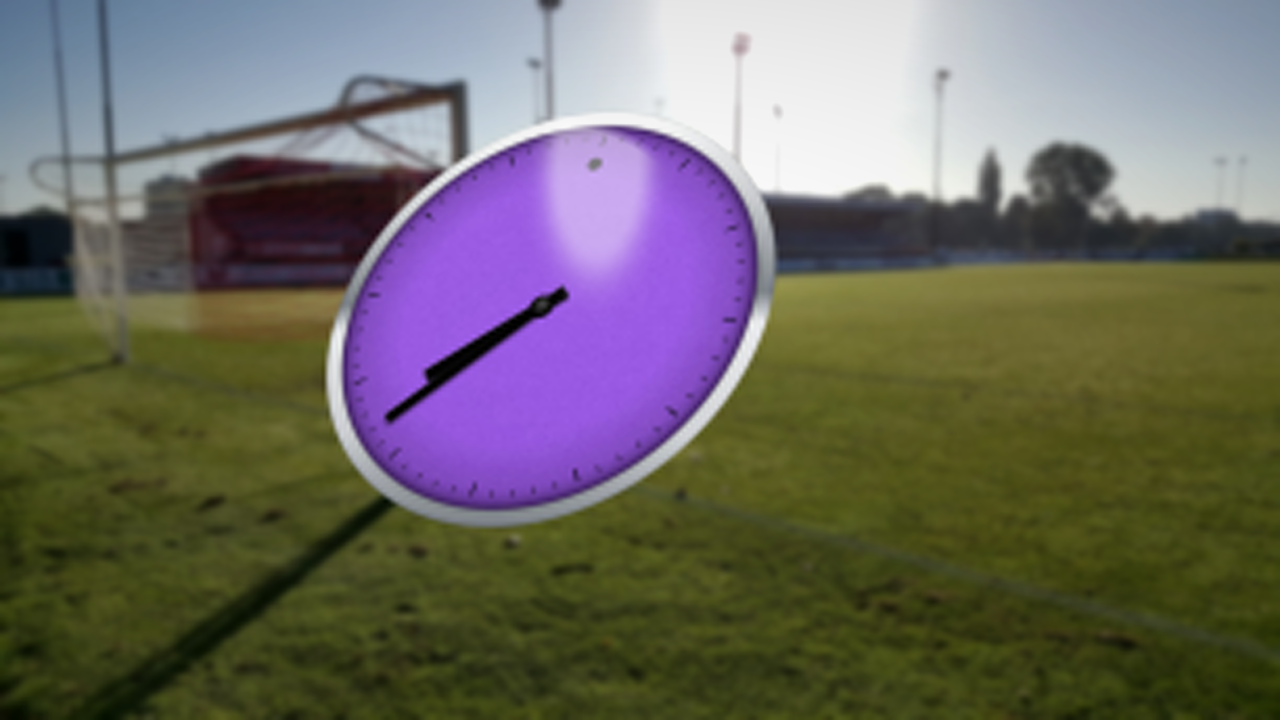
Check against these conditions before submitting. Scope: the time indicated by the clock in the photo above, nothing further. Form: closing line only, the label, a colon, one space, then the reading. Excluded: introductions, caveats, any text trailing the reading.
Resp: 7:37
